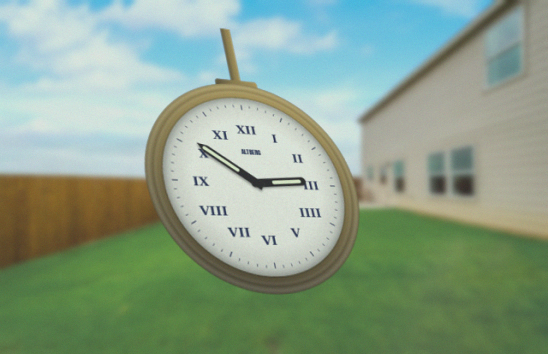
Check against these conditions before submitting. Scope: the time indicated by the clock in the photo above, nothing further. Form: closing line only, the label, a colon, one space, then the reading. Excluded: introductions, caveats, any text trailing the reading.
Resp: 2:51
